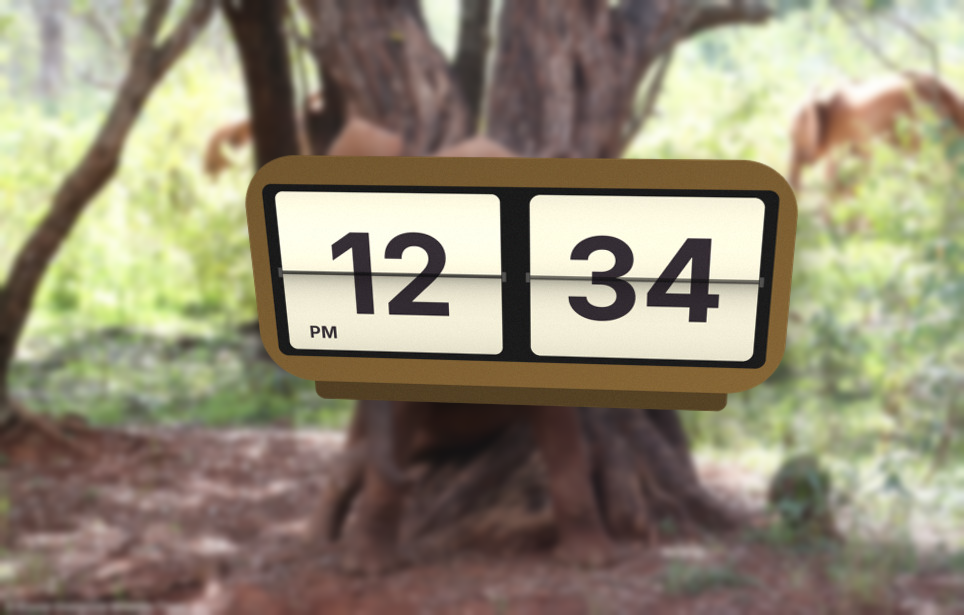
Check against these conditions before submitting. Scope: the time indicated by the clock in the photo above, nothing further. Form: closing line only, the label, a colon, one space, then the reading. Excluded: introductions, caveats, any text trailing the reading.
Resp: 12:34
